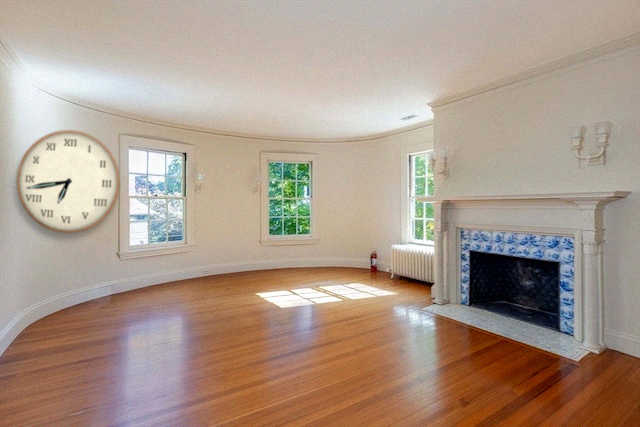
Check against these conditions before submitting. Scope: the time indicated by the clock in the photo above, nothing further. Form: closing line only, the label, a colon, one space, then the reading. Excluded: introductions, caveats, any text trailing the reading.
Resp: 6:43
